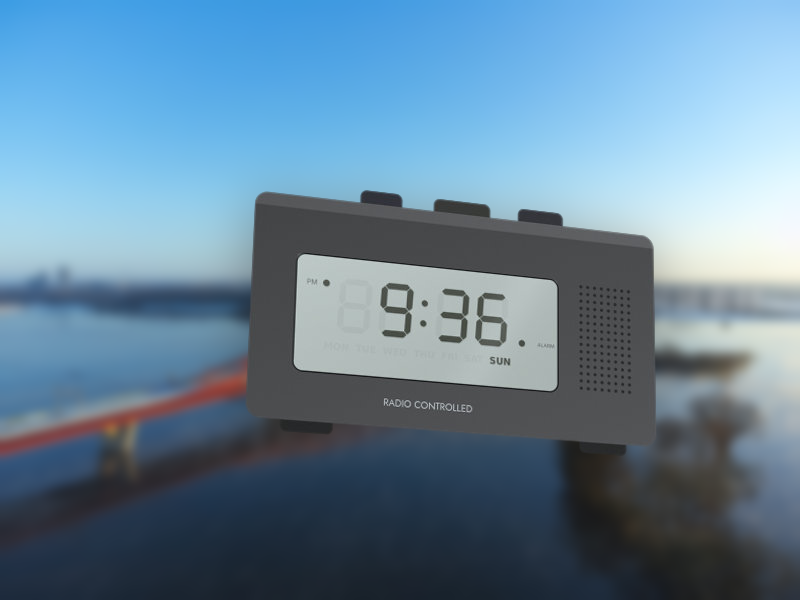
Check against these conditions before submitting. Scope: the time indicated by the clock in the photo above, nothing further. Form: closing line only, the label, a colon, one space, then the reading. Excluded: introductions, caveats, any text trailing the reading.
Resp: 9:36
